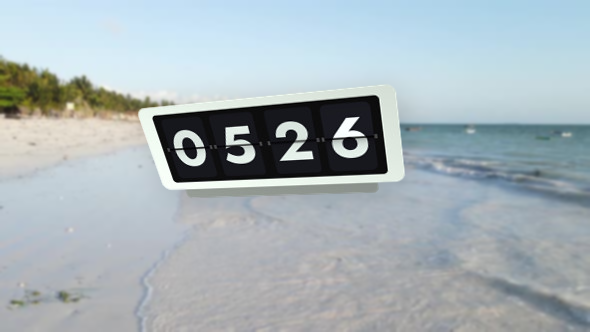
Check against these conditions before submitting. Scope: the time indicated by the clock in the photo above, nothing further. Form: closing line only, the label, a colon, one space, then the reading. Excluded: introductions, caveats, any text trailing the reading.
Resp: 5:26
